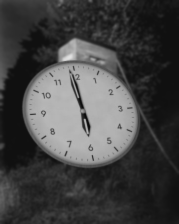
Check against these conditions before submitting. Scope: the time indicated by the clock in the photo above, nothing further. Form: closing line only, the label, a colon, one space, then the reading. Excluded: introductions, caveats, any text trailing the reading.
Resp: 5:59
